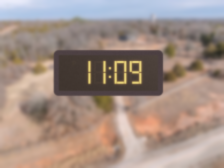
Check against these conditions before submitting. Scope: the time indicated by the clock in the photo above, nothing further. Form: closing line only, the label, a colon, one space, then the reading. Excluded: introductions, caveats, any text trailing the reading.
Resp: 11:09
